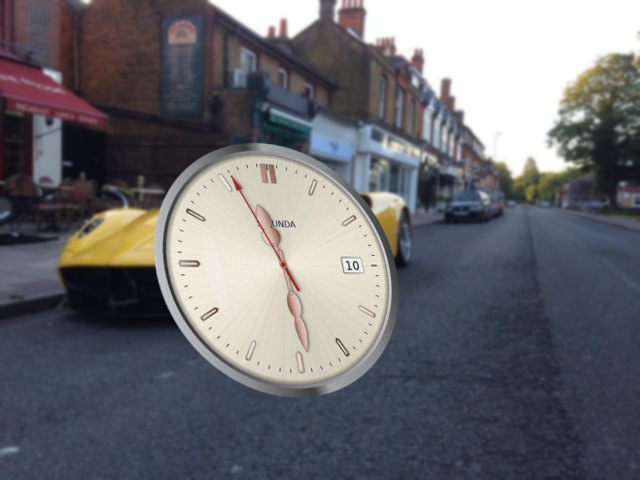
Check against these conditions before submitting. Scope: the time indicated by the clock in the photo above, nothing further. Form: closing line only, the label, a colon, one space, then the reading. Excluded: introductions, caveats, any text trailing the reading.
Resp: 11:28:56
